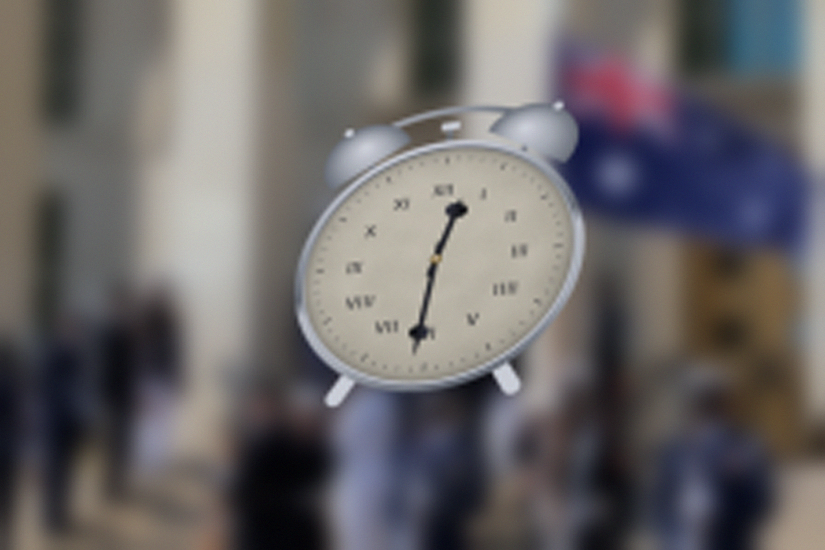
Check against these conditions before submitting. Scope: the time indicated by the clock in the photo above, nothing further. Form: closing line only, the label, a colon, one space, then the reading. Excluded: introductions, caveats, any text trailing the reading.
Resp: 12:31
